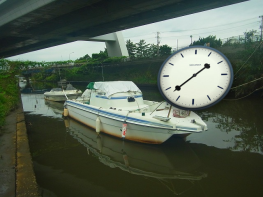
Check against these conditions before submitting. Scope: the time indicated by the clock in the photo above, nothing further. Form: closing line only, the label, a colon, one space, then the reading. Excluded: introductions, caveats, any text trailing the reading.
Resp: 1:38
